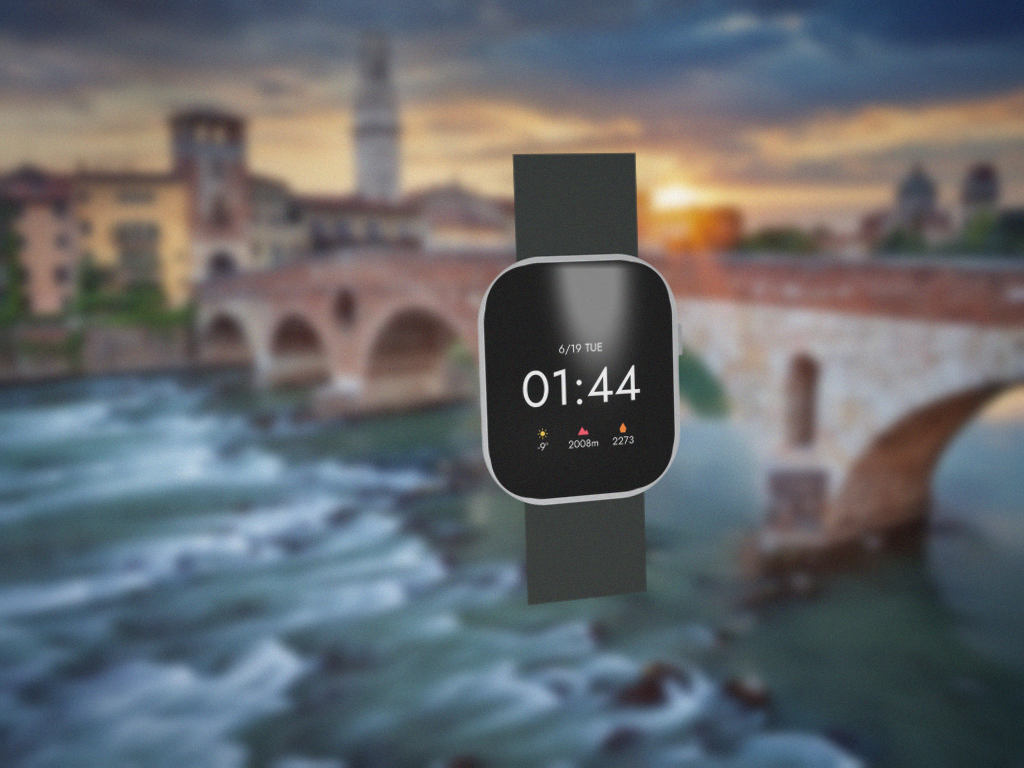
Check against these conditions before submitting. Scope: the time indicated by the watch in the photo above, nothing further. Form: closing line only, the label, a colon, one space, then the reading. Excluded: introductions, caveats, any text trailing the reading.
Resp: 1:44
